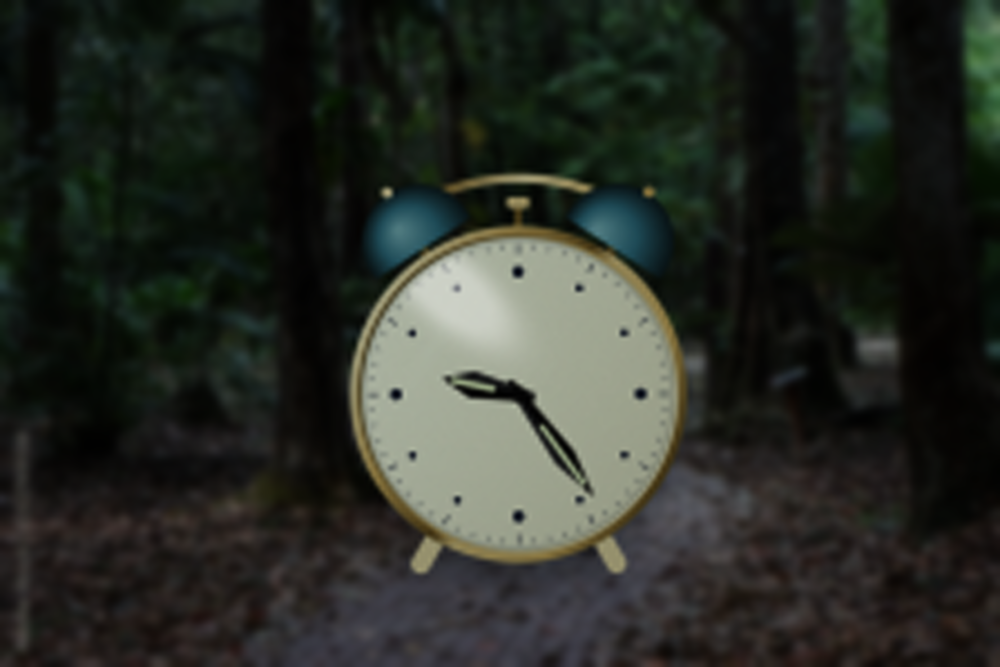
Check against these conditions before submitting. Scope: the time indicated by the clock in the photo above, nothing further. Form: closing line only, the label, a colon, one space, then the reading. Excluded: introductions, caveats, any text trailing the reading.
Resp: 9:24
